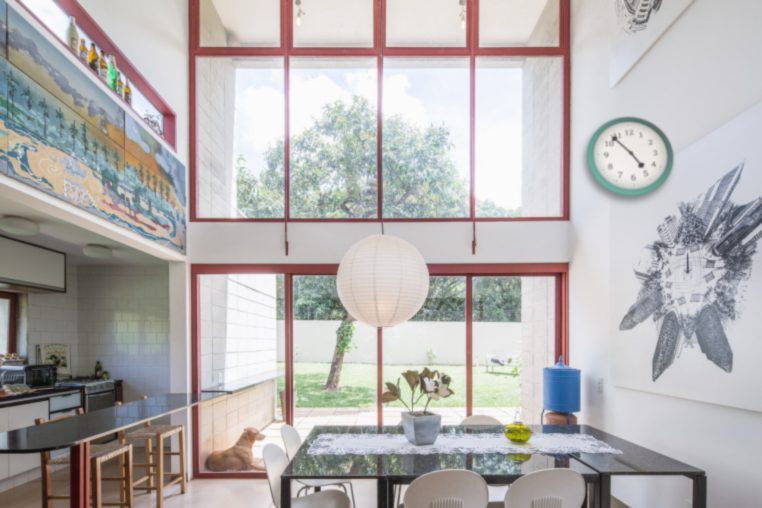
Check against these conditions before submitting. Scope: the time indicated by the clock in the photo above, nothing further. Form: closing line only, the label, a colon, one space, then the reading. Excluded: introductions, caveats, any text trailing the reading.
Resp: 4:53
